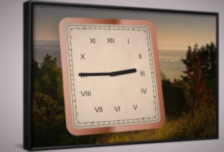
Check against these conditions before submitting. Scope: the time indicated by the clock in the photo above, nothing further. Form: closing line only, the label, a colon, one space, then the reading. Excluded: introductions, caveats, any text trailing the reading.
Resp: 2:45
